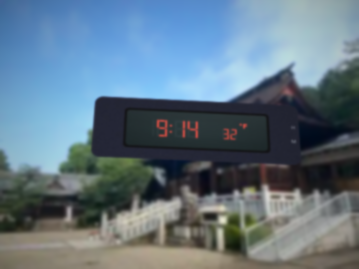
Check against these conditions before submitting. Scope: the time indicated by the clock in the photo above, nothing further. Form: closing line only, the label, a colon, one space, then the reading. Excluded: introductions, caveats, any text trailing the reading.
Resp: 9:14
